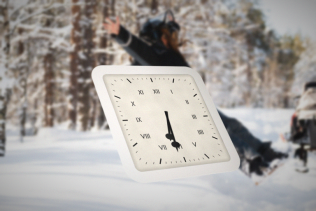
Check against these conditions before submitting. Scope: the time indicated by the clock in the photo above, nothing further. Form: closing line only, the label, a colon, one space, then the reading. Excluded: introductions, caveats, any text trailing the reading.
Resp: 6:31
